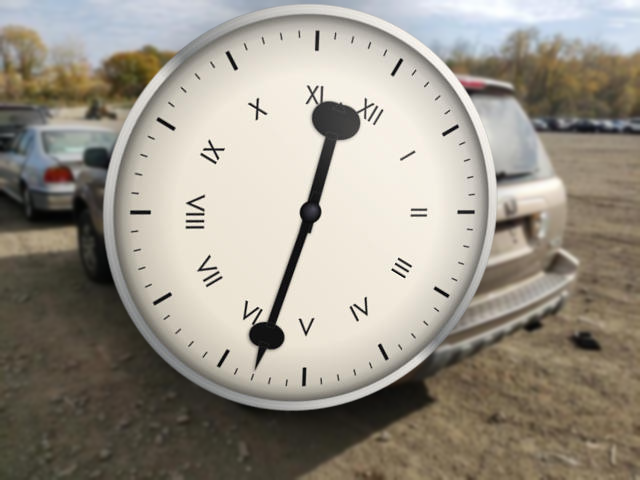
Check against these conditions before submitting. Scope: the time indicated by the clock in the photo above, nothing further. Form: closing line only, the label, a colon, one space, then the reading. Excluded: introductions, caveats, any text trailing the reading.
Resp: 11:28
